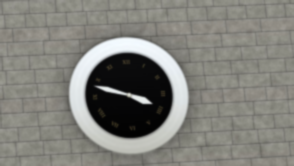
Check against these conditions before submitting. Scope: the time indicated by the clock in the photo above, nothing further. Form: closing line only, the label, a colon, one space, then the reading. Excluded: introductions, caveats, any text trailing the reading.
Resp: 3:48
